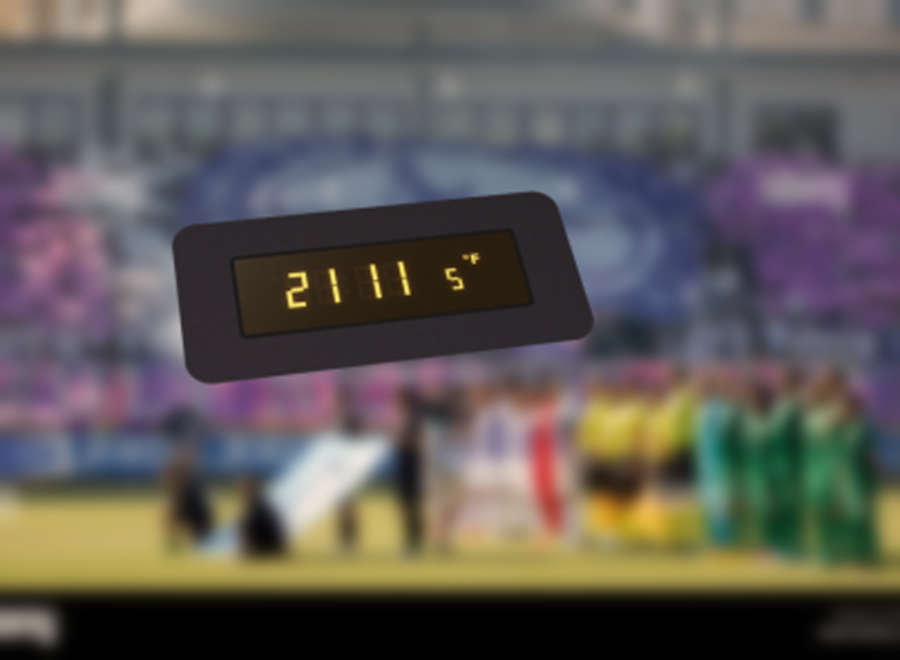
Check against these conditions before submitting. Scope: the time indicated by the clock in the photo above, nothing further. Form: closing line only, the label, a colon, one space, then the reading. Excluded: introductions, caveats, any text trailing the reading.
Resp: 21:11
